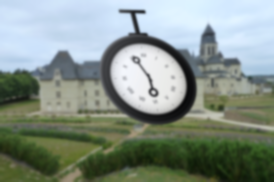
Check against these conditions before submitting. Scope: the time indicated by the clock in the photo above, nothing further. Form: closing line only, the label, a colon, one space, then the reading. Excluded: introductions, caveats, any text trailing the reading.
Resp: 5:56
